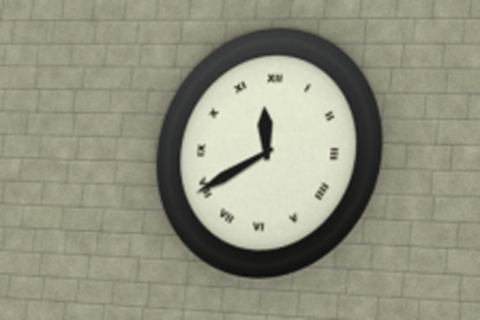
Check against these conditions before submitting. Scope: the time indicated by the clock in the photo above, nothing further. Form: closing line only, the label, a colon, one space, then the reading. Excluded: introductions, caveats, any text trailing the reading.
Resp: 11:40
